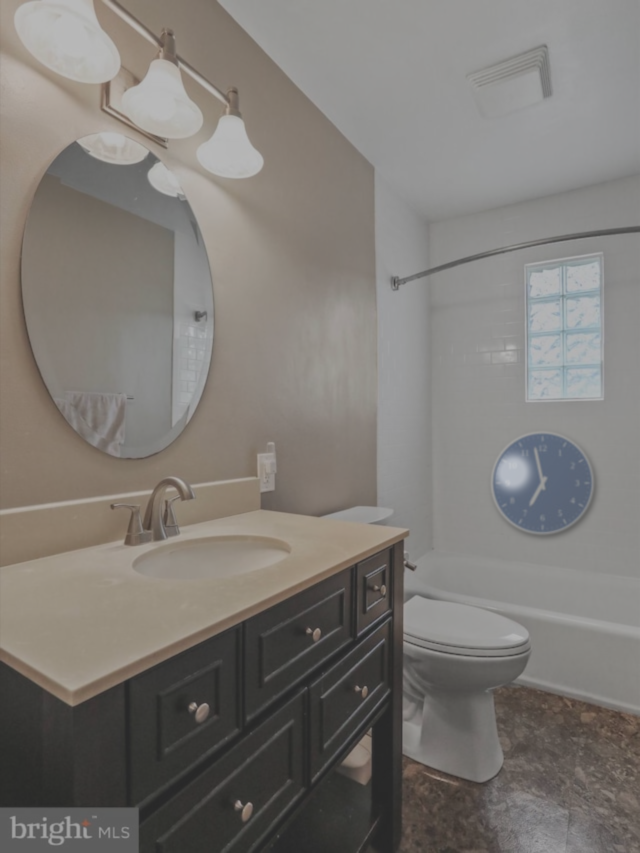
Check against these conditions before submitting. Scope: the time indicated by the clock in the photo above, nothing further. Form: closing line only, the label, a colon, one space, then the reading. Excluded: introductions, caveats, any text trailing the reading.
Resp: 6:58
